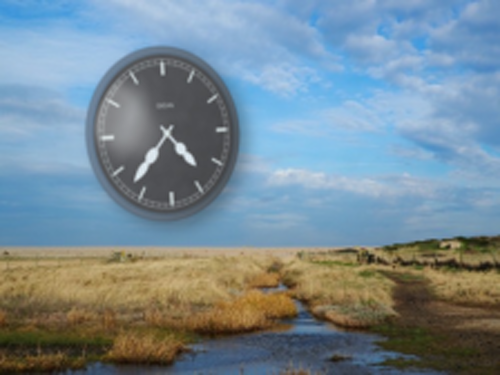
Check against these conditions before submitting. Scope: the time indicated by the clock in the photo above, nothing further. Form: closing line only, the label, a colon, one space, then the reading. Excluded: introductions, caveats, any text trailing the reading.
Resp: 4:37
